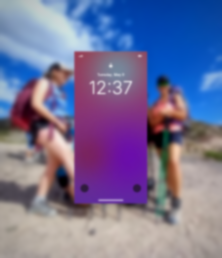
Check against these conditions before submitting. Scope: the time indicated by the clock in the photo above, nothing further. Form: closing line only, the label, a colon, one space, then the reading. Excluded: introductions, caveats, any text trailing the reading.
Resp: 12:37
